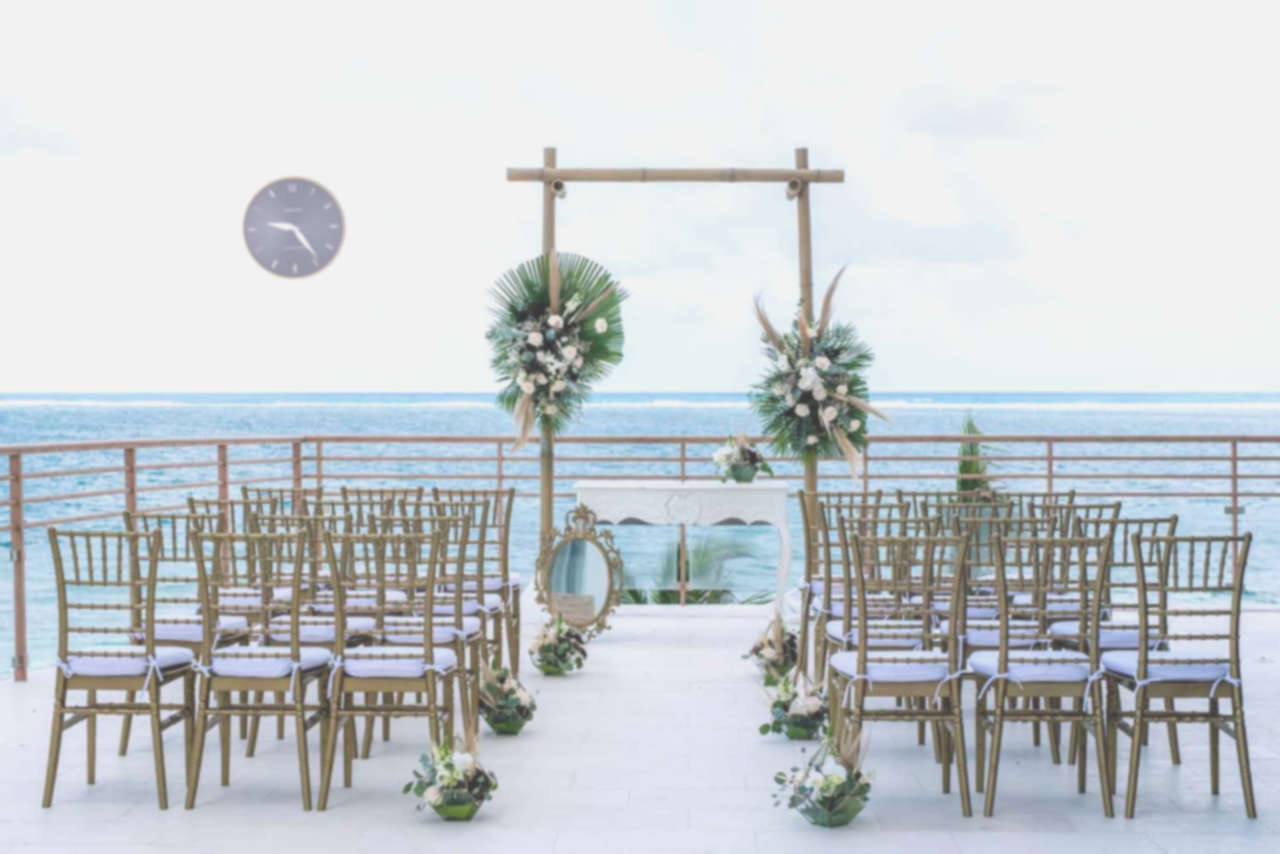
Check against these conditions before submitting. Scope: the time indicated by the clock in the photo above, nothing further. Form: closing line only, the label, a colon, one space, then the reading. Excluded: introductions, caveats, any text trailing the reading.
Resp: 9:24
